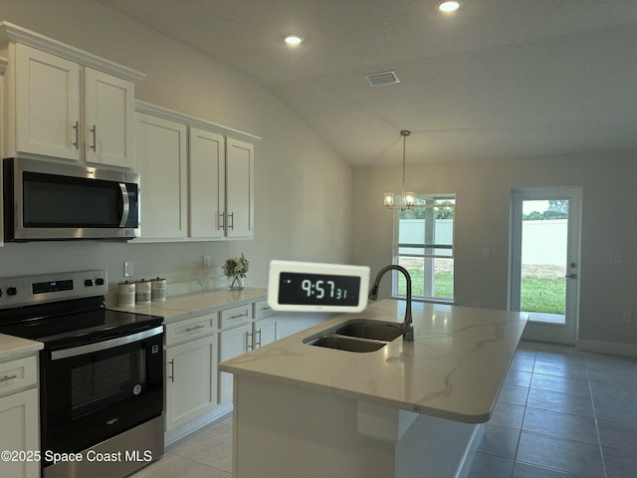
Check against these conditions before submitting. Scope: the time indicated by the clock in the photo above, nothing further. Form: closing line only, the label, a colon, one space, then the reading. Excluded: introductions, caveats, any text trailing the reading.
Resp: 9:57:31
